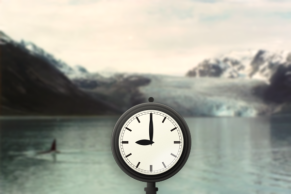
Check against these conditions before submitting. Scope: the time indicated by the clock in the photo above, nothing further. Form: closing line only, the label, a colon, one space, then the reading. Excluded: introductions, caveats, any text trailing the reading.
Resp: 9:00
